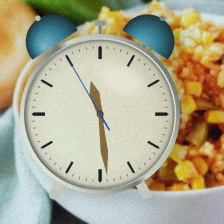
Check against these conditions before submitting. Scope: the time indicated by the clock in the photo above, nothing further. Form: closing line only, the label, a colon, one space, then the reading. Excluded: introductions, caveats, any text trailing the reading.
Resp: 11:28:55
